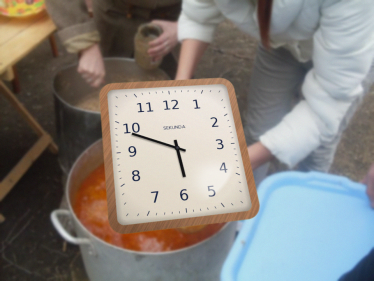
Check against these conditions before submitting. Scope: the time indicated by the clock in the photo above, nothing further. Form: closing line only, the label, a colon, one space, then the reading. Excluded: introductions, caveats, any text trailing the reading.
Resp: 5:49
